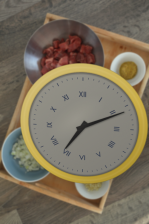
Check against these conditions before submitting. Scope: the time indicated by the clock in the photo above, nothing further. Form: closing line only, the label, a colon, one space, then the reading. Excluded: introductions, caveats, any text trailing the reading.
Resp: 7:11
